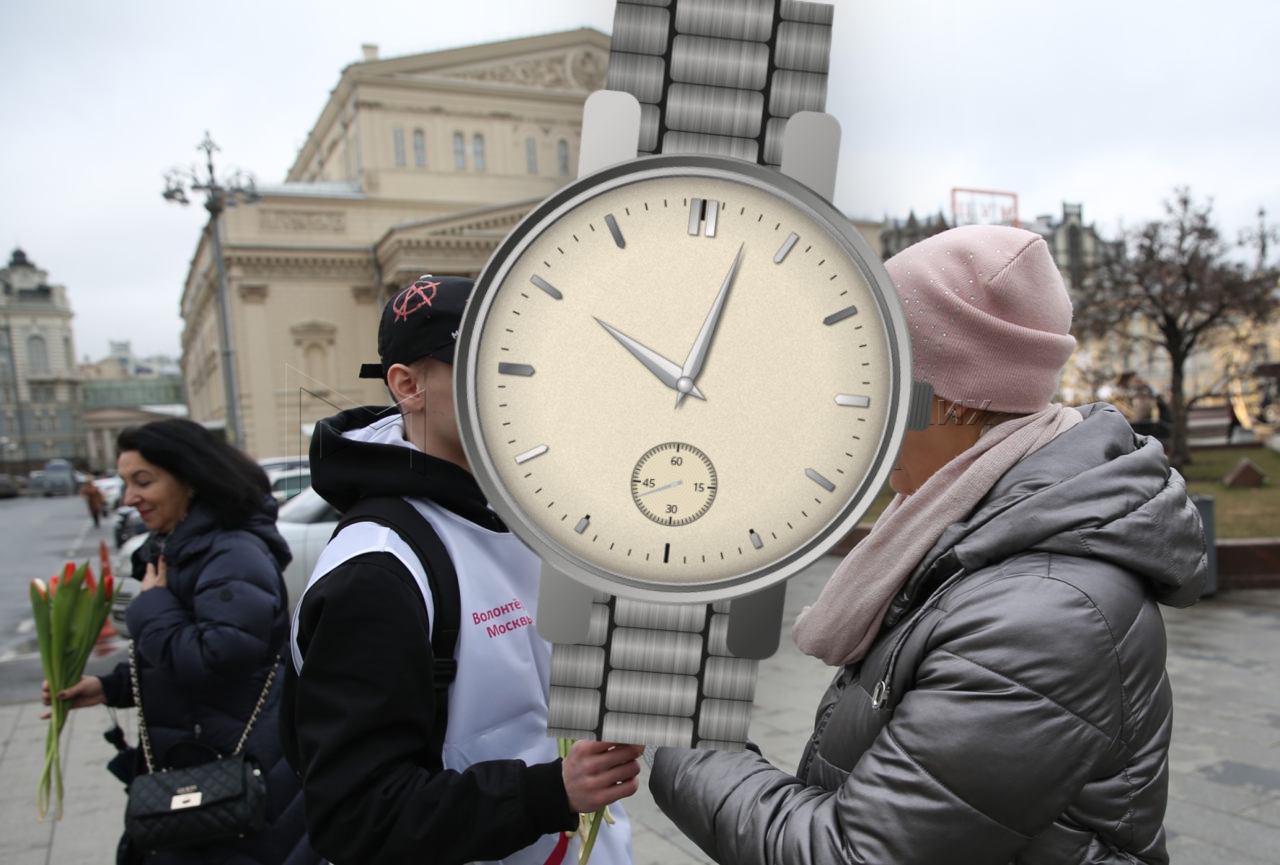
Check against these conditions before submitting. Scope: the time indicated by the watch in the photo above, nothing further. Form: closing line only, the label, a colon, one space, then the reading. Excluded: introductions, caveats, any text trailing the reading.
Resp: 10:02:41
